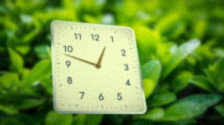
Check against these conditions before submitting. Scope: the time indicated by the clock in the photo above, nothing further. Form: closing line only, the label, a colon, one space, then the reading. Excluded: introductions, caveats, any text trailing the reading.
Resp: 12:48
